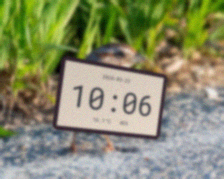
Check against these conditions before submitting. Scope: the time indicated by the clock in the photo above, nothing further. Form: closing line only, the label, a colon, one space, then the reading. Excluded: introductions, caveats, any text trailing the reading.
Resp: 10:06
